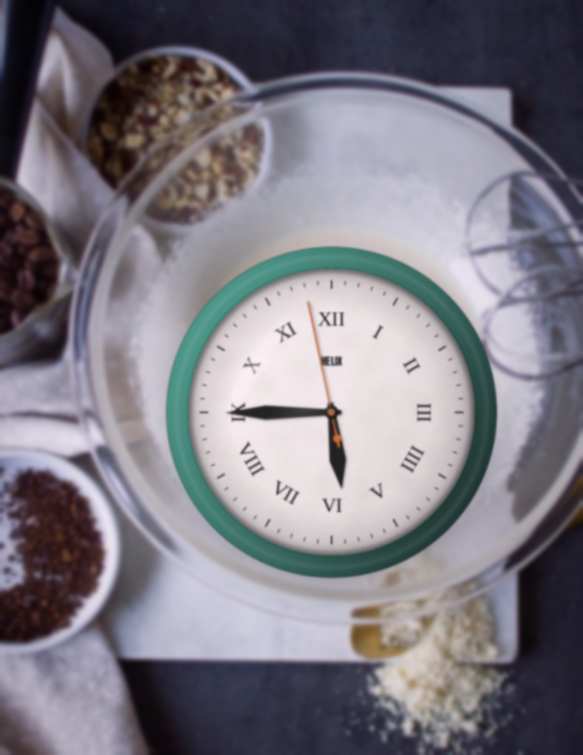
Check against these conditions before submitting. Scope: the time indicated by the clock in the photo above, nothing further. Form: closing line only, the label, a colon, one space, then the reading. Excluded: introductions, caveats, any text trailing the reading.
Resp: 5:44:58
